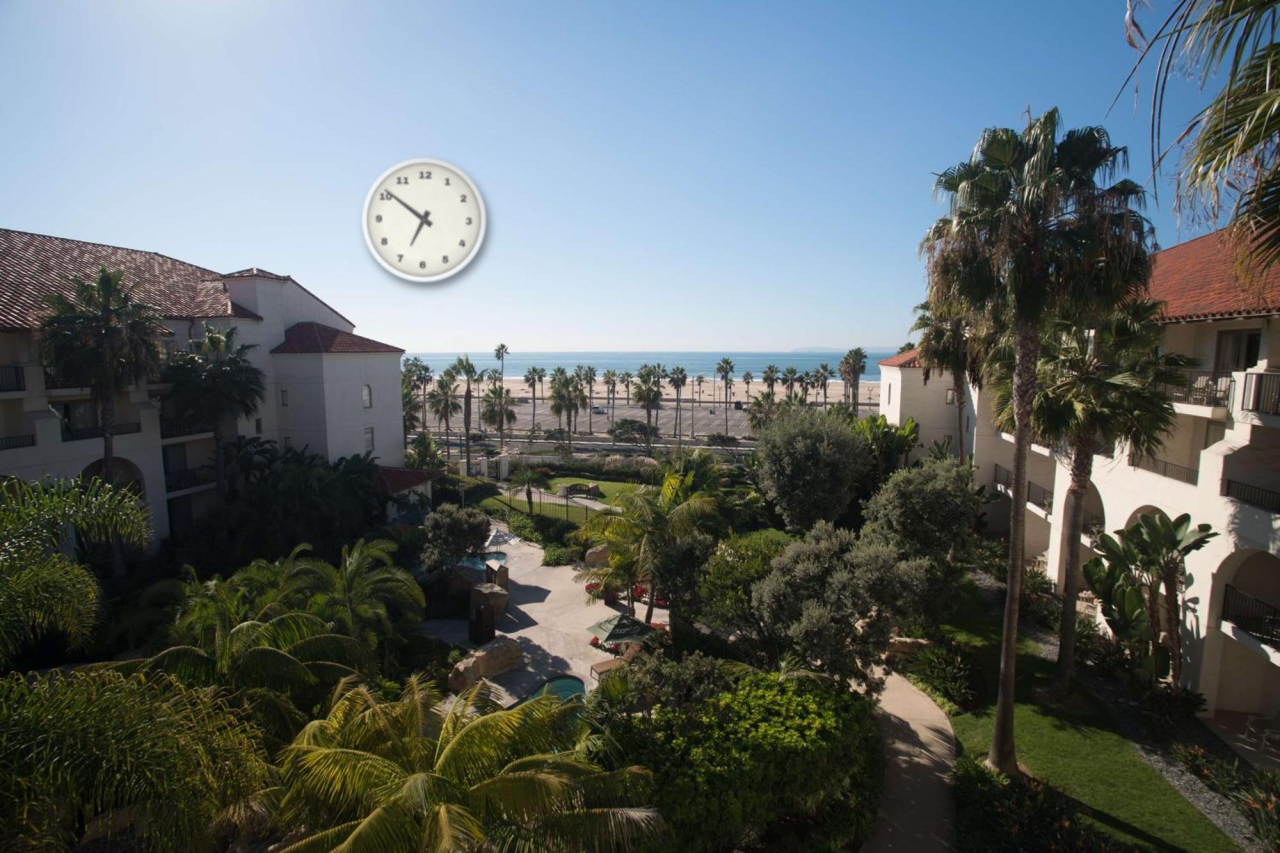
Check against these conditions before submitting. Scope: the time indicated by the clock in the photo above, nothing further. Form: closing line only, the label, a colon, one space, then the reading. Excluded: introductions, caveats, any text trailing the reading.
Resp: 6:51
